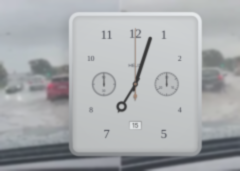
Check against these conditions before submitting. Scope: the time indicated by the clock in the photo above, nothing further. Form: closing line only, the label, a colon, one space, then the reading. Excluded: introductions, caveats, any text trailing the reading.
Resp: 7:03
